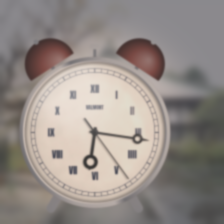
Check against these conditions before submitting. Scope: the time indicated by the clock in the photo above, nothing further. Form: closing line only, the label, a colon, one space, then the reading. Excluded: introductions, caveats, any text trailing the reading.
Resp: 6:16:24
